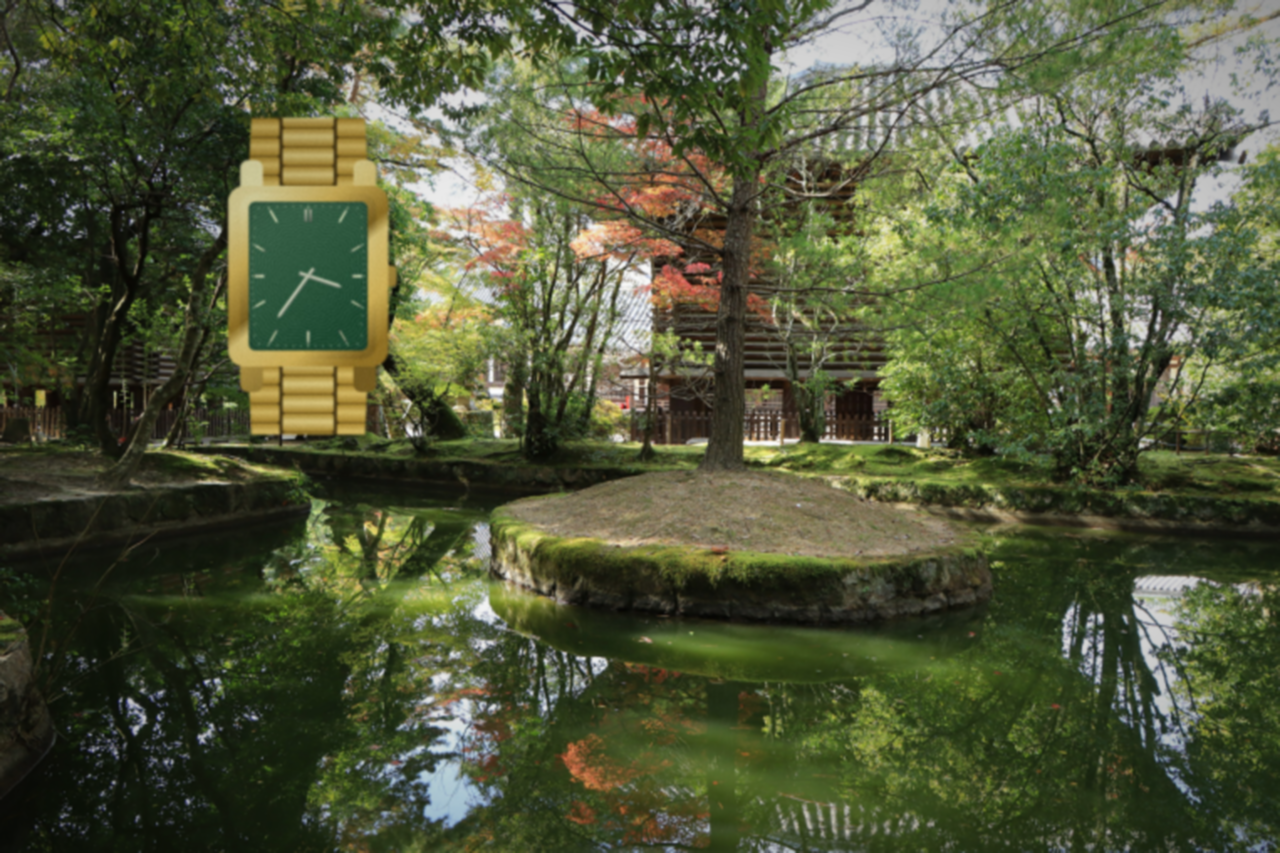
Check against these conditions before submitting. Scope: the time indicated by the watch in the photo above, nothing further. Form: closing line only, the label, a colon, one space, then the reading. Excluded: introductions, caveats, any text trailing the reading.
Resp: 3:36
